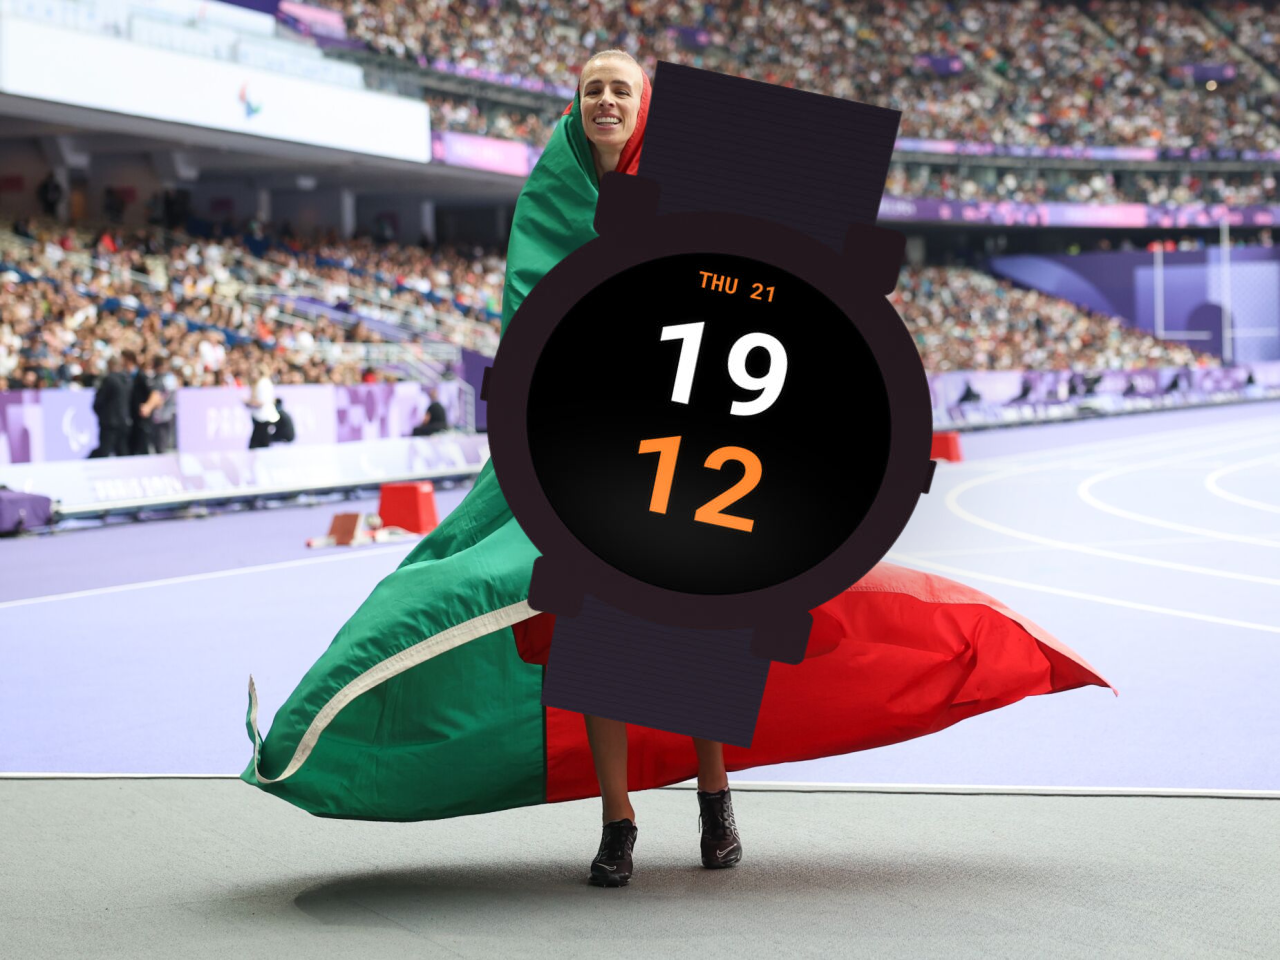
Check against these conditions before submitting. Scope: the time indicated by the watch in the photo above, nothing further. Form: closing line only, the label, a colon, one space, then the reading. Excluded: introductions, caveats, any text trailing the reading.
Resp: 19:12
